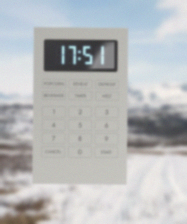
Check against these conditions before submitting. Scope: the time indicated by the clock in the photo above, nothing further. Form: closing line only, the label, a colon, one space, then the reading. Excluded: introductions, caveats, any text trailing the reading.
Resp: 17:51
